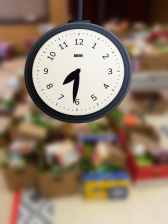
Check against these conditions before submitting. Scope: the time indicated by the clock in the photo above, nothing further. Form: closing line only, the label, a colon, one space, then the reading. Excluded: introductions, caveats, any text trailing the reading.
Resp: 7:31
